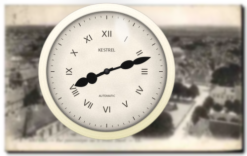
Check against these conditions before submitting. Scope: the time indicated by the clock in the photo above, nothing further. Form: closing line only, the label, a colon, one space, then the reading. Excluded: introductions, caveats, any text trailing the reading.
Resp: 8:12
